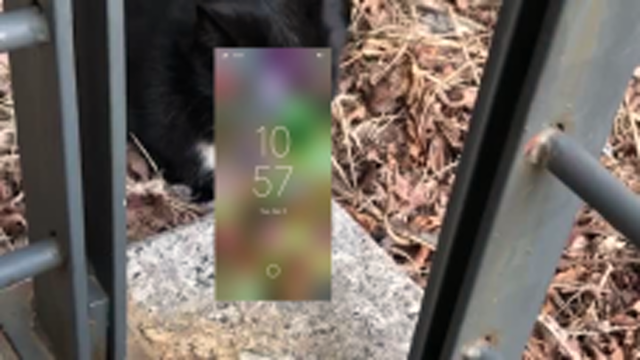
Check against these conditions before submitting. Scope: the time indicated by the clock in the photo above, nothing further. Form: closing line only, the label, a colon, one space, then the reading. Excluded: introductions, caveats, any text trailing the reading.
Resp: 10:57
